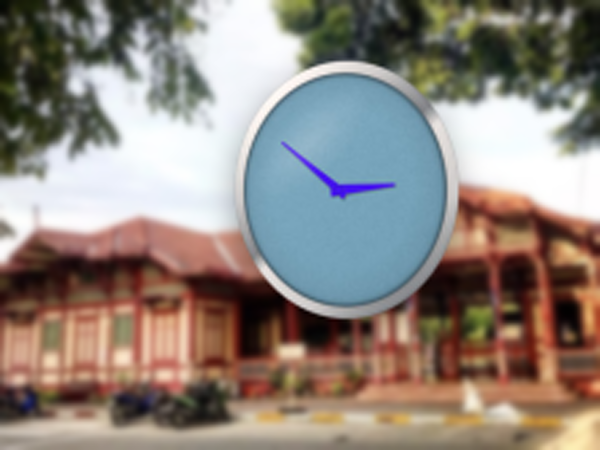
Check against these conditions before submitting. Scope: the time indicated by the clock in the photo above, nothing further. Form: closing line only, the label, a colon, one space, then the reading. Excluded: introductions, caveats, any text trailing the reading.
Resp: 2:51
